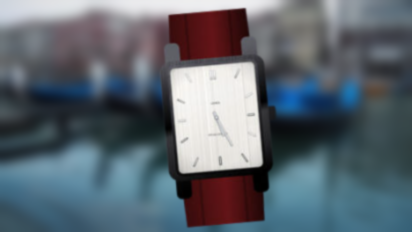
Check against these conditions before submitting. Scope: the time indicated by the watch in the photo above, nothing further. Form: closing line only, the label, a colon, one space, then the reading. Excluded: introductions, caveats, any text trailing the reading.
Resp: 5:26
